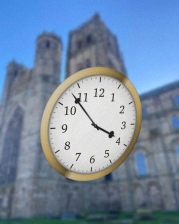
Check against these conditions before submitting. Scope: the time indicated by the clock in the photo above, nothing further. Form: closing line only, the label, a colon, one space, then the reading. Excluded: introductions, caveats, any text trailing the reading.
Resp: 3:53
